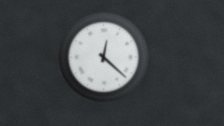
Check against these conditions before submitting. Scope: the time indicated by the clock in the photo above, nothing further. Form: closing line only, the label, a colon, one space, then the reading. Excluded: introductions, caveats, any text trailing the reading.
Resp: 12:22
